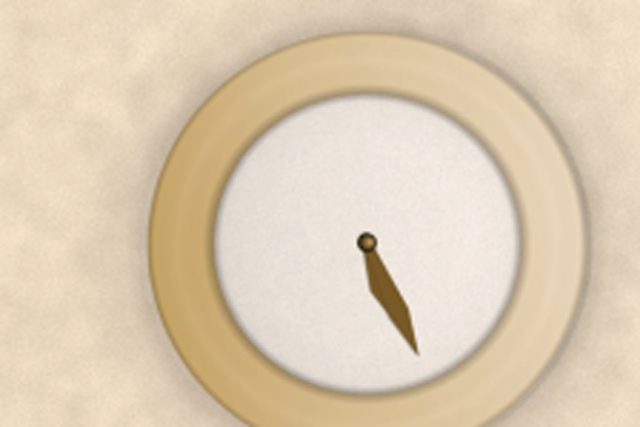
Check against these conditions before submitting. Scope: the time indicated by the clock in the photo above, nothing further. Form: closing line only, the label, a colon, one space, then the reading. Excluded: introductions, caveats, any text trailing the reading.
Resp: 5:26
